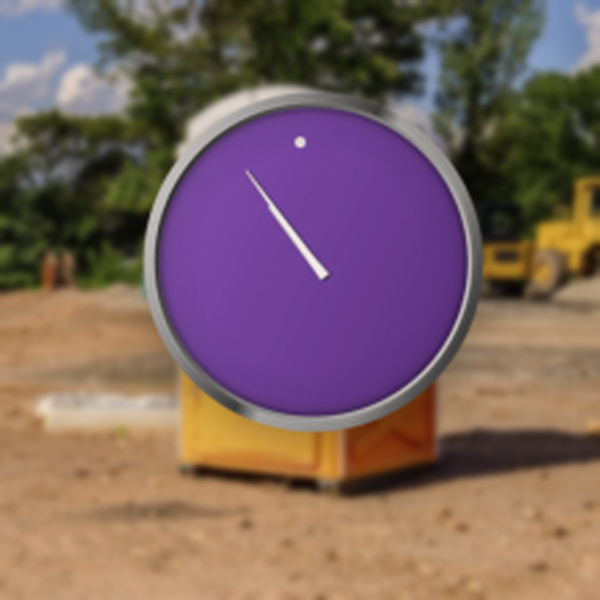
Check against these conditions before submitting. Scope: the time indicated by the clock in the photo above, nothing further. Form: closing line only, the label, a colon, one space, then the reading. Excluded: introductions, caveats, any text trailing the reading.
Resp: 10:55
